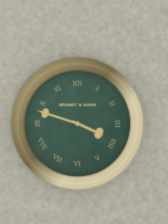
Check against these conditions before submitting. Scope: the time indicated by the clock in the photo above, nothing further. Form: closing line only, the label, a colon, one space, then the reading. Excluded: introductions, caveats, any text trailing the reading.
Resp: 3:48
